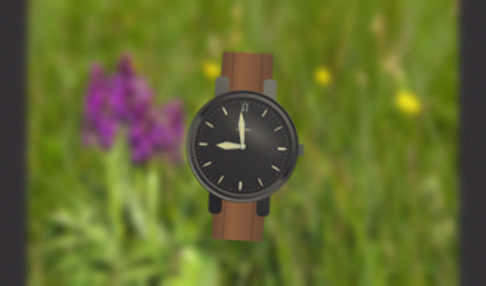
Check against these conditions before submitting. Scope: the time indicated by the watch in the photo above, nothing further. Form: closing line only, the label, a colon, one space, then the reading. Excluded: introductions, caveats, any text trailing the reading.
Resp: 8:59
